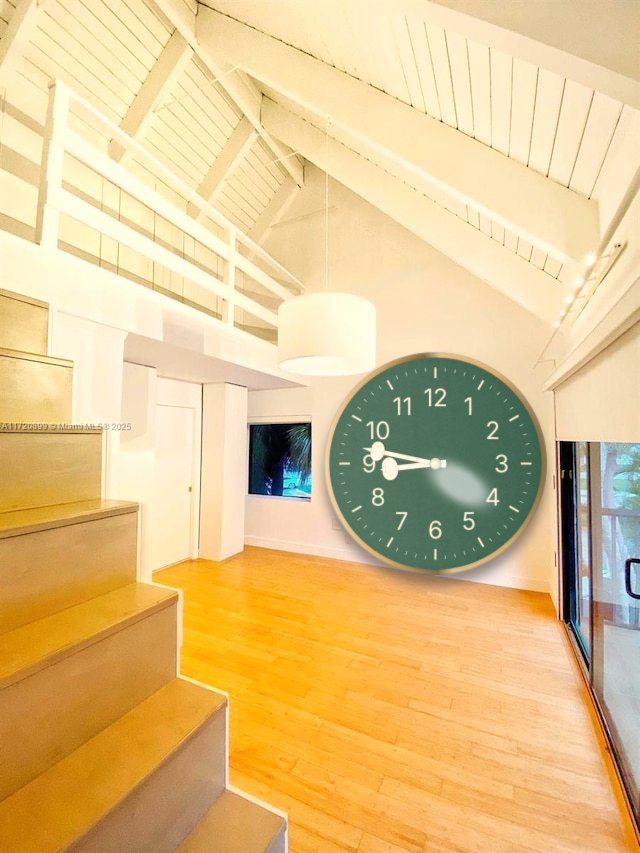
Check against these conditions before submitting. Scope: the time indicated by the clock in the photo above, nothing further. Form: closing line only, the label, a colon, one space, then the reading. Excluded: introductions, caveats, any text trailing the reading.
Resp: 8:47
